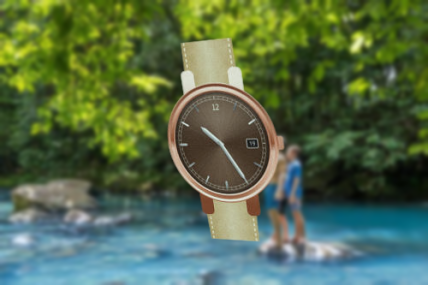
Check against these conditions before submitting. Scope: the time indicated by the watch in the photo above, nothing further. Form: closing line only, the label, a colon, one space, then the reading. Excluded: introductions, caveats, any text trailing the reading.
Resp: 10:25
